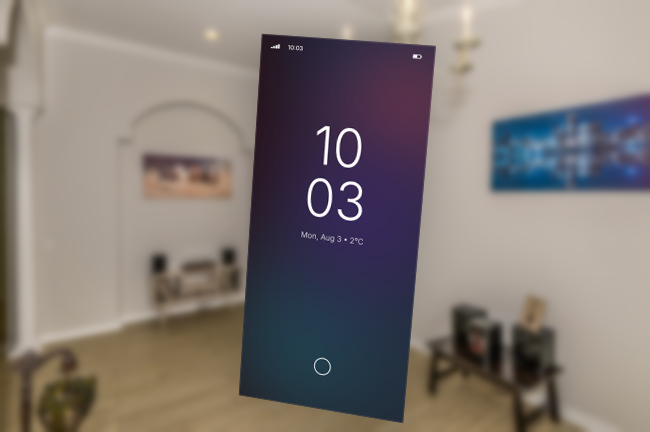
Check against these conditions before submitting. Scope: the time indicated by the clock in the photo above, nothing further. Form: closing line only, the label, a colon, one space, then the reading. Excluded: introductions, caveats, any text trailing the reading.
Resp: 10:03
